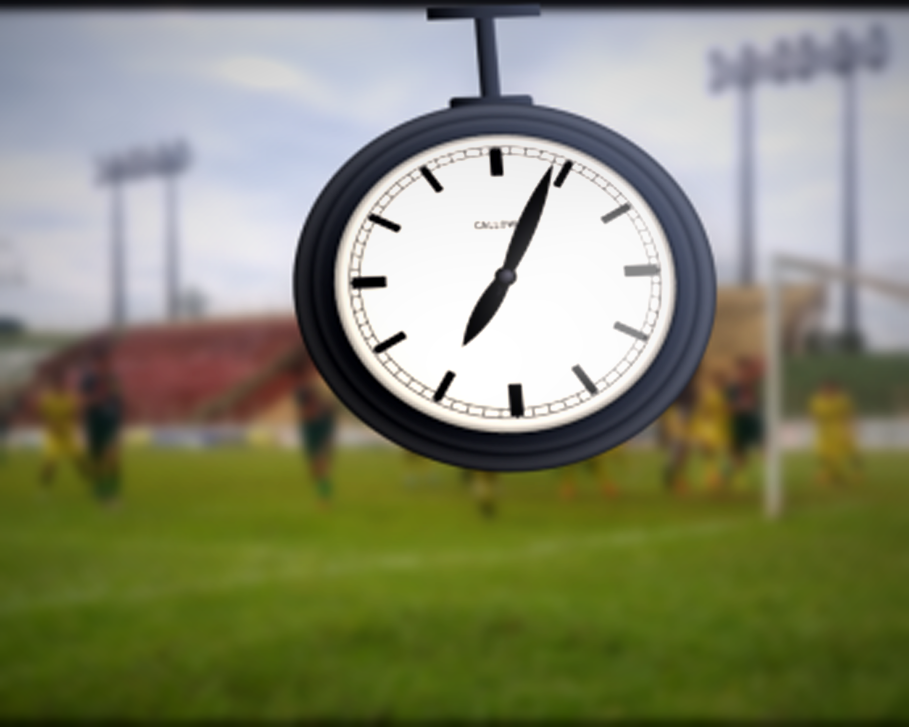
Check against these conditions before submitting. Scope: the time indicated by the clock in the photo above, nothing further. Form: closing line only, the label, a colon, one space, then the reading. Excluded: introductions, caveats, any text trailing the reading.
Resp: 7:04
